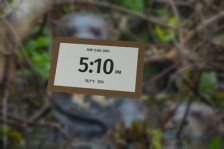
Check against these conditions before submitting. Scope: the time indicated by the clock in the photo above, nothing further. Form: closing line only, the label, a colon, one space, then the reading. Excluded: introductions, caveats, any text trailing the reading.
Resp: 5:10
